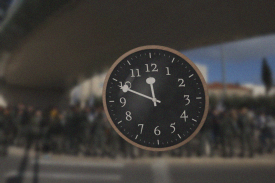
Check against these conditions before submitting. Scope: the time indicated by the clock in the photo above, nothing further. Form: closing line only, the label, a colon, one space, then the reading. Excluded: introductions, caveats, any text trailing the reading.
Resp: 11:49
